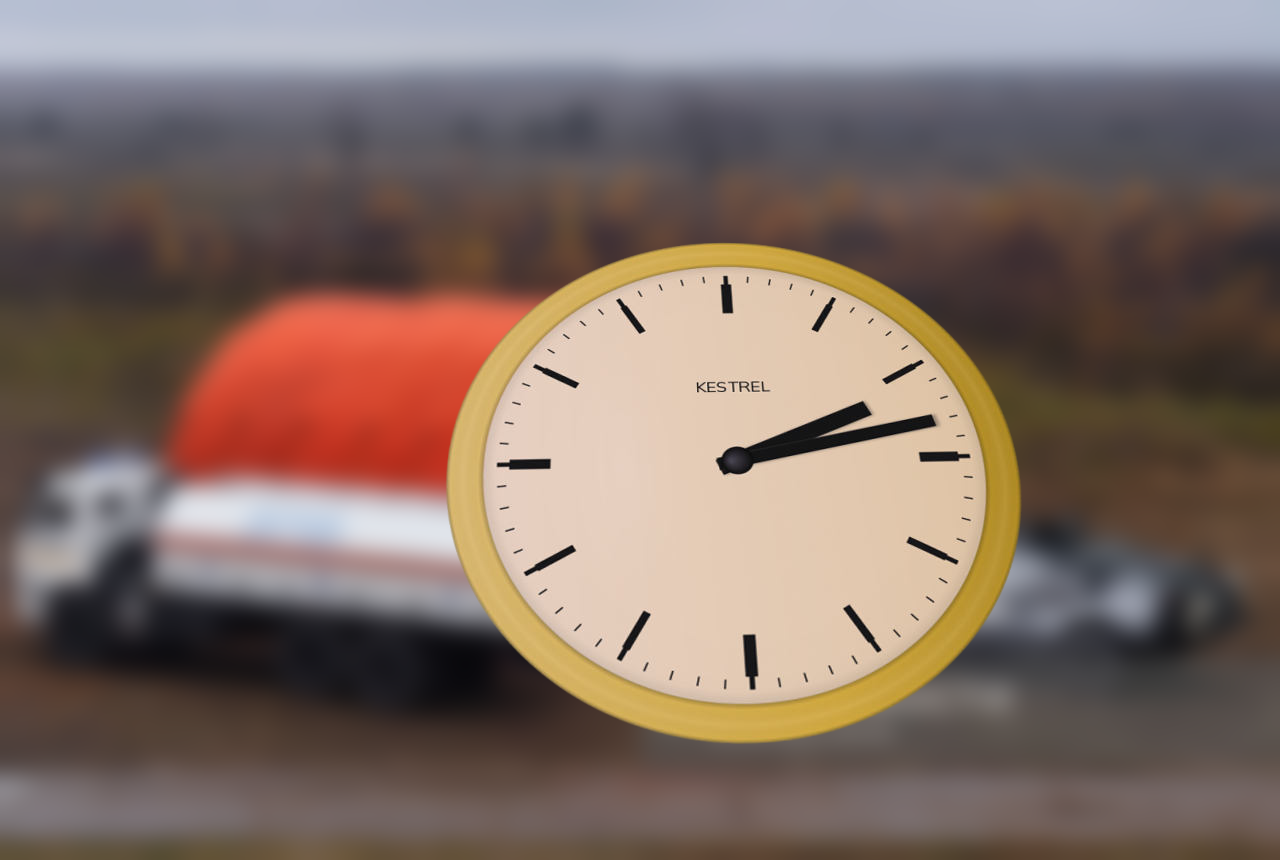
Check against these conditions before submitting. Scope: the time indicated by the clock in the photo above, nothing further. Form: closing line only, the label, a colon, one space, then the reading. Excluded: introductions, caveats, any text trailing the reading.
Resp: 2:13
